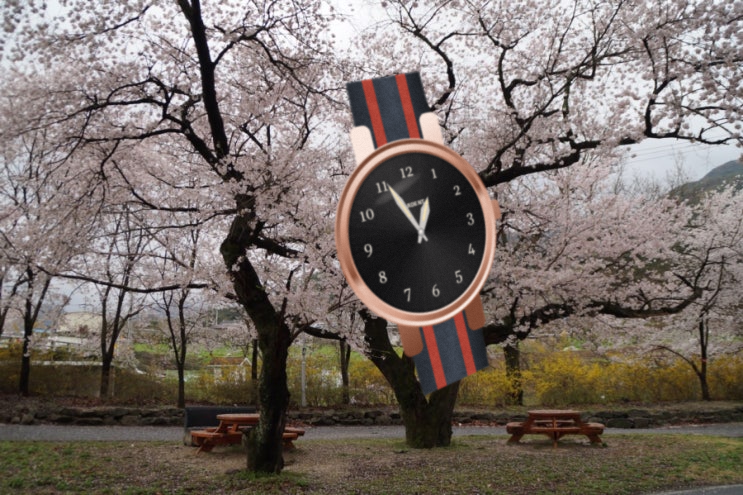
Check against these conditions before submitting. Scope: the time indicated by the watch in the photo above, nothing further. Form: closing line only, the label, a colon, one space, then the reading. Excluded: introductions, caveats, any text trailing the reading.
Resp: 12:56
